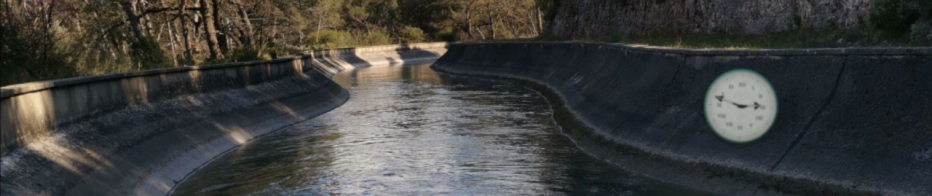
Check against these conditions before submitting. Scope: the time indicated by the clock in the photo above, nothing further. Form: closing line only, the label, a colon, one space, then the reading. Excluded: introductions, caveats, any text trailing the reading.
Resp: 2:48
